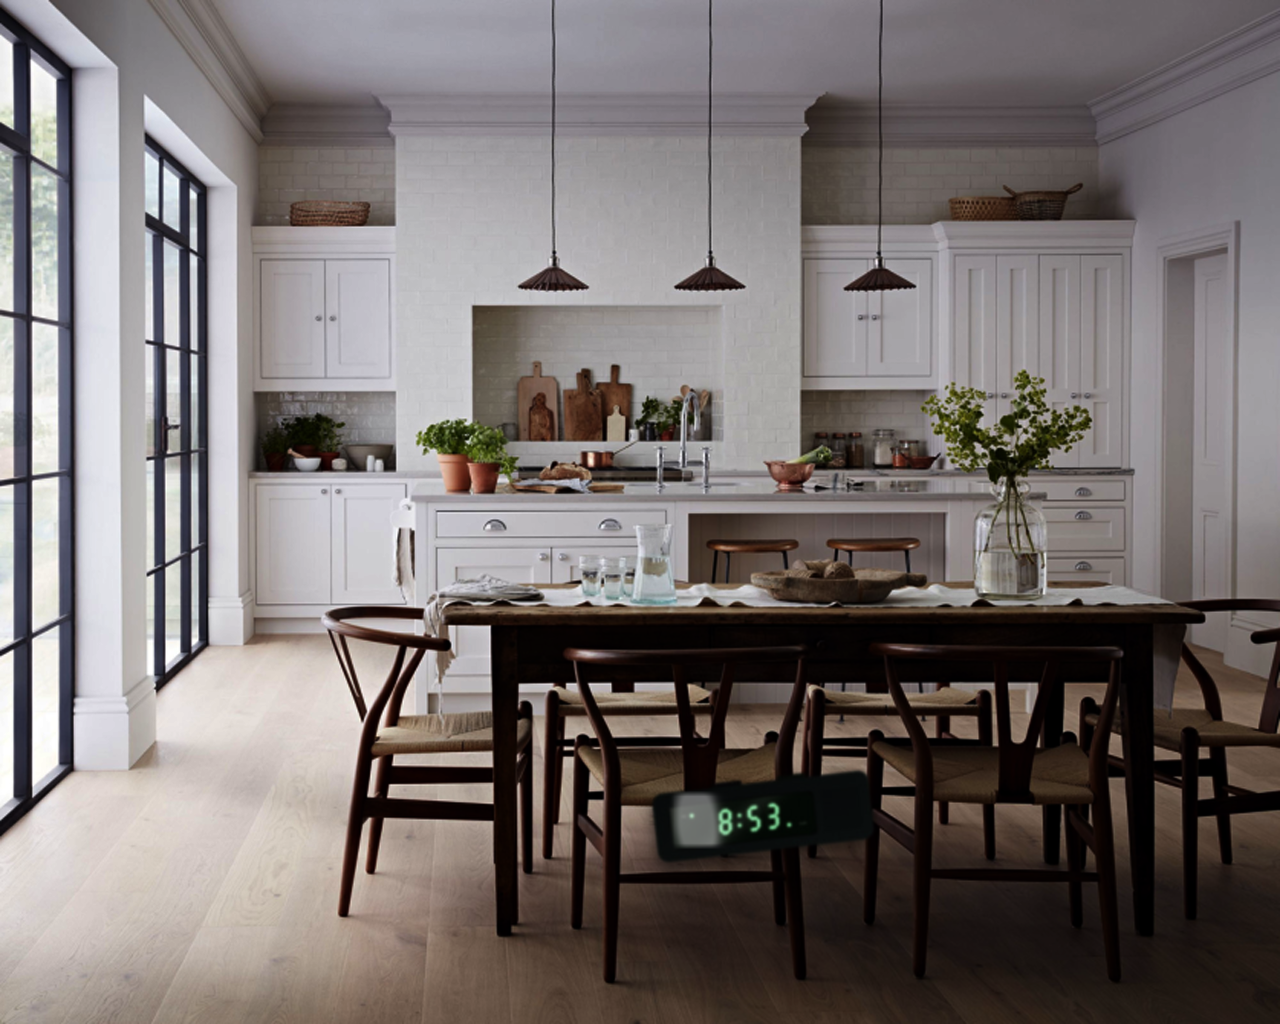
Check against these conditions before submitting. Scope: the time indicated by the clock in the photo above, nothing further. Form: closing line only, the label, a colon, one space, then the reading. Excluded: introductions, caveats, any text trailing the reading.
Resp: 8:53
